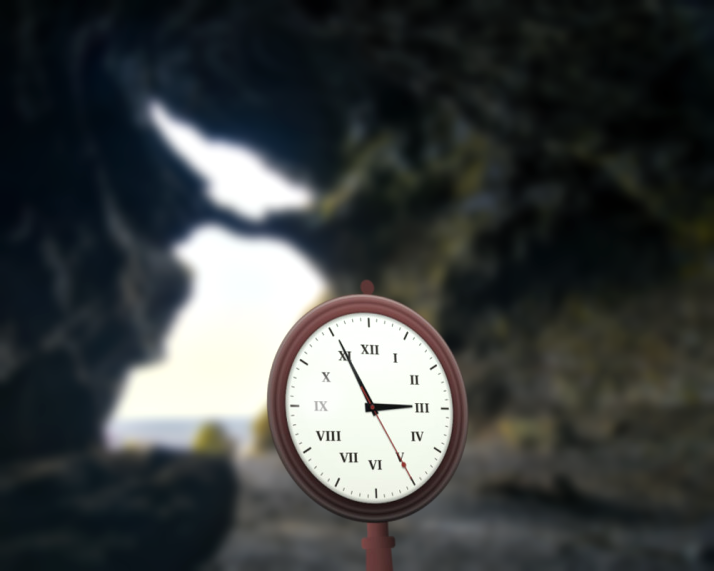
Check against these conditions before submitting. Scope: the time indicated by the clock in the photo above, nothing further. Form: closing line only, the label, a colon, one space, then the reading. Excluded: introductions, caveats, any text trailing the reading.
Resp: 2:55:25
